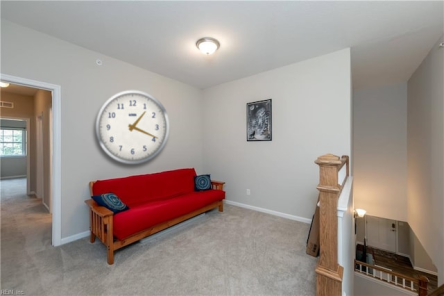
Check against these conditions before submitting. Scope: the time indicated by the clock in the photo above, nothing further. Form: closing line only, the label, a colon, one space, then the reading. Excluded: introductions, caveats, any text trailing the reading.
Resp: 1:19
